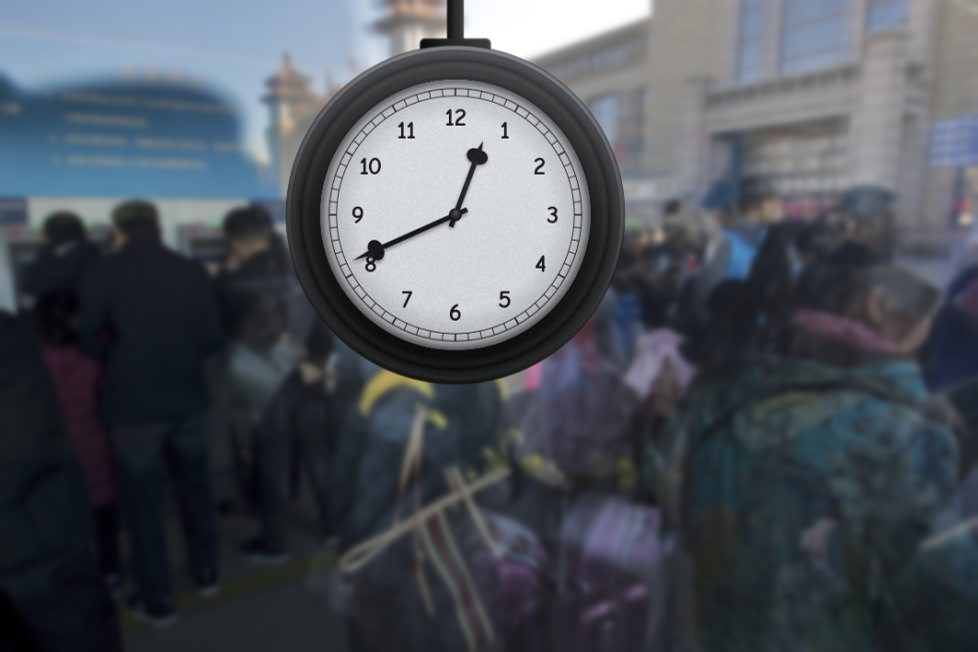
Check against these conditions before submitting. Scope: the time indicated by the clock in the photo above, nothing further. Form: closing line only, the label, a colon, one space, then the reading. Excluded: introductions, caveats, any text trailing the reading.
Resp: 12:41
